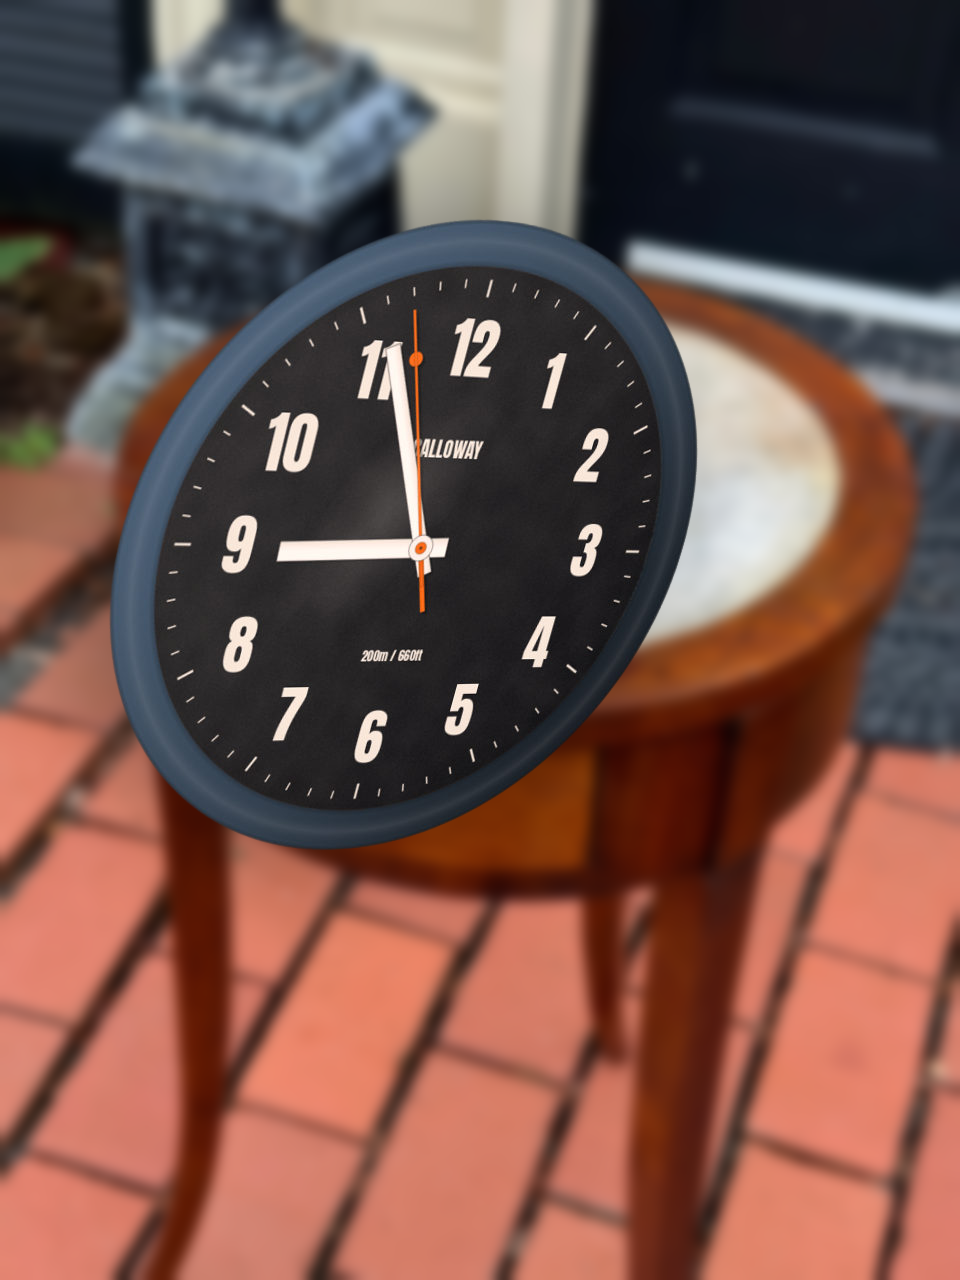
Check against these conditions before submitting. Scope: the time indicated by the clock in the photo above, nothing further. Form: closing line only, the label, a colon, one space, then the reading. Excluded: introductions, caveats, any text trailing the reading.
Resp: 8:55:57
